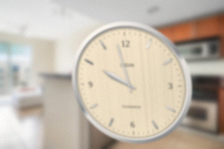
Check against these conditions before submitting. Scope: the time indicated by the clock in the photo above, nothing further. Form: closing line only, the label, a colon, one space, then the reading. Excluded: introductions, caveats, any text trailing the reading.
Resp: 9:58
